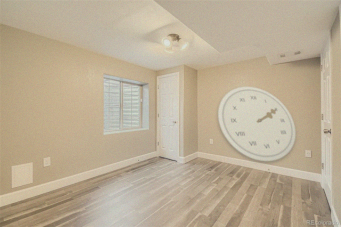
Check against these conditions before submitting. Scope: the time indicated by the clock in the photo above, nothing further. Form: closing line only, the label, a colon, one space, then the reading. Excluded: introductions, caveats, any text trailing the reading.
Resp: 2:10
